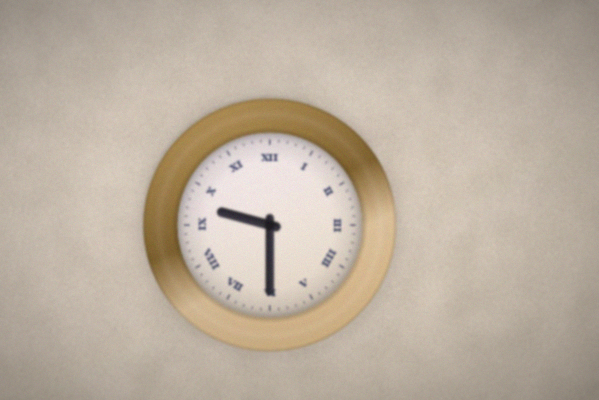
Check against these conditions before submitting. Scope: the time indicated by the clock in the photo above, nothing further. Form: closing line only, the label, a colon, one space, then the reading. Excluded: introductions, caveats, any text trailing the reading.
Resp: 9:30
